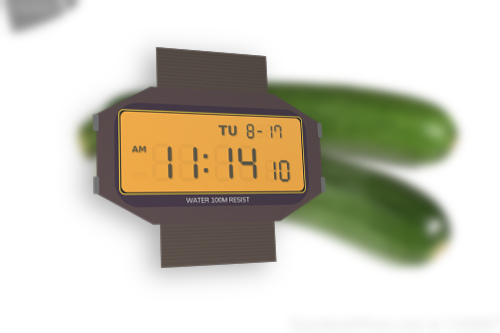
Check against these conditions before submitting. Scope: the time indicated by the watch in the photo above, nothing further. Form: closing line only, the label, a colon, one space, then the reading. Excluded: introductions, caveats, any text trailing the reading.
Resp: 11:14:10
